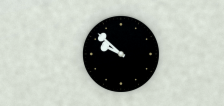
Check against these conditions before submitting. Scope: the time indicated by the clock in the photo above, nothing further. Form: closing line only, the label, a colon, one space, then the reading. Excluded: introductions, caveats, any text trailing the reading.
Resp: 9:52
